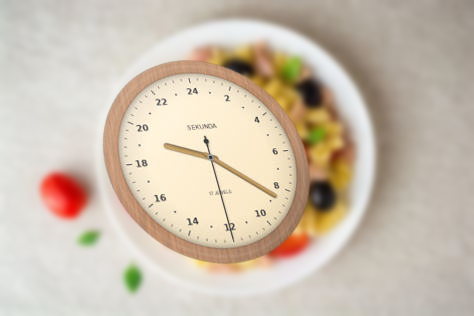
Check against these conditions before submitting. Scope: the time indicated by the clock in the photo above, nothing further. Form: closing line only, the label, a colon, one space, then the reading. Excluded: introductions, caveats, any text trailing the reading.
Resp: 19:21:30
